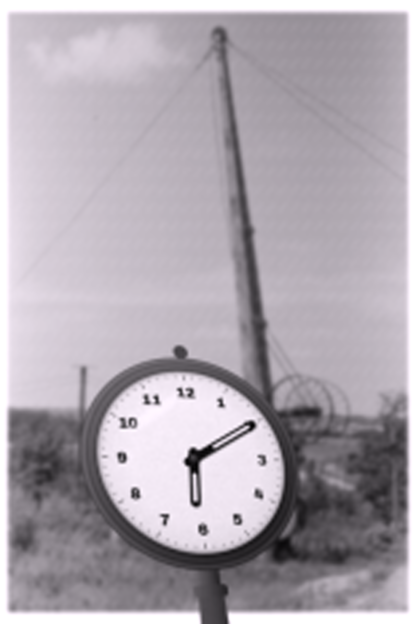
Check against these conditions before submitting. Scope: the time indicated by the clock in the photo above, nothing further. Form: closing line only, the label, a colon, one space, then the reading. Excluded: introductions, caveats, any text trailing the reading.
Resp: 6:10
